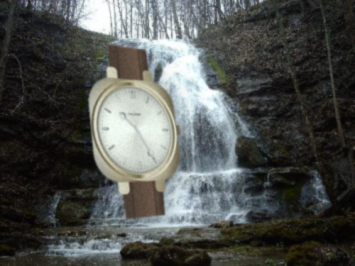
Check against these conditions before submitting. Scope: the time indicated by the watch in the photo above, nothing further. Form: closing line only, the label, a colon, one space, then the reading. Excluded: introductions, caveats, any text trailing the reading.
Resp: 10:25
